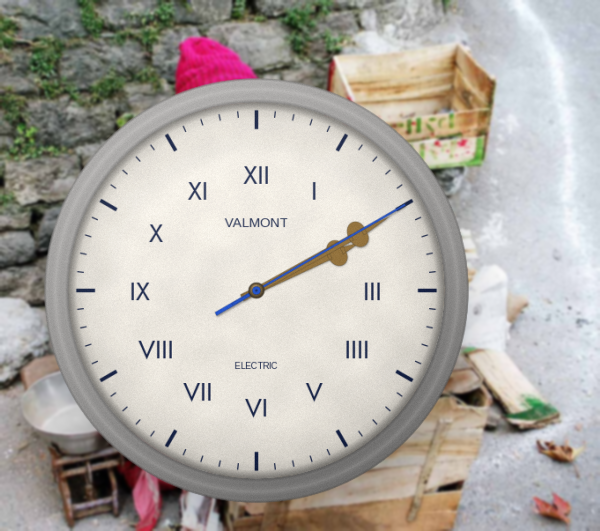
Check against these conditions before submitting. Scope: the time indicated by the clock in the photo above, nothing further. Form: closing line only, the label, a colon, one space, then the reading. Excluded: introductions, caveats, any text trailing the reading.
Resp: 2:10:10
